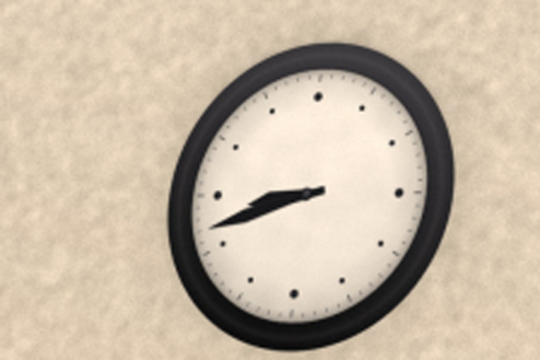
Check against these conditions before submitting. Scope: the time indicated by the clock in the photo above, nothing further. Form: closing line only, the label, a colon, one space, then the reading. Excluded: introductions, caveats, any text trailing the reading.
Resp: 8:42
